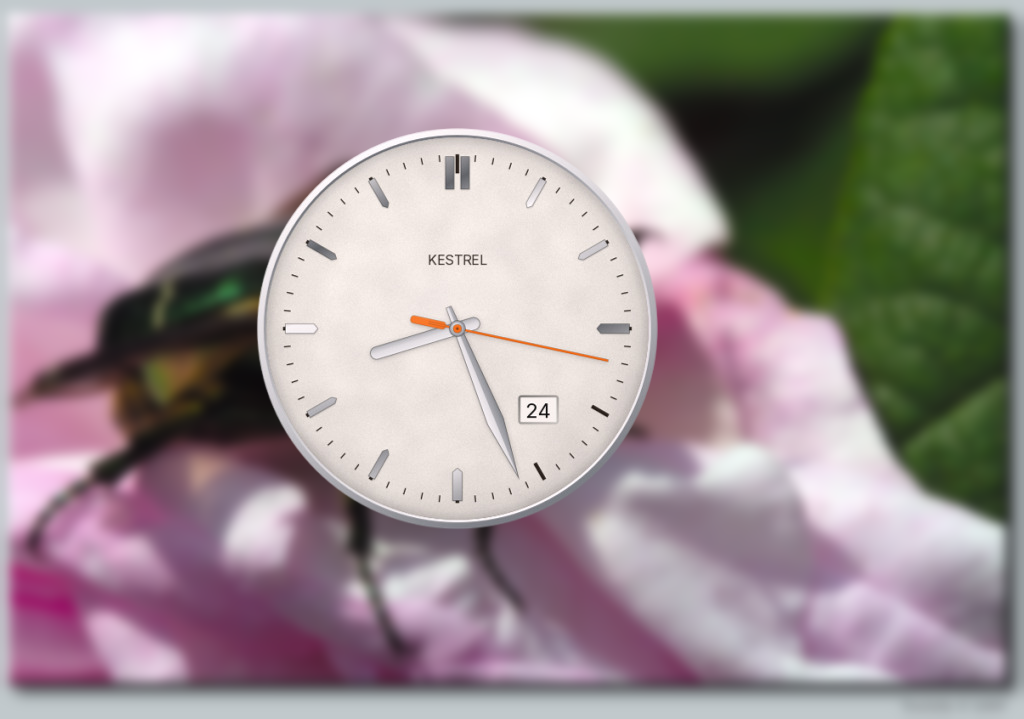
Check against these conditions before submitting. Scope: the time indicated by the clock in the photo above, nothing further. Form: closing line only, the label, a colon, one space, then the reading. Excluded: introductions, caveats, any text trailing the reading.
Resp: 8:26:17
